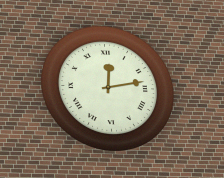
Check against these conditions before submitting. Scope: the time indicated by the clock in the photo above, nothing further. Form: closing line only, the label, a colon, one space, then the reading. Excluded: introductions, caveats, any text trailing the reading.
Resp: 12:13
